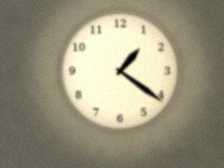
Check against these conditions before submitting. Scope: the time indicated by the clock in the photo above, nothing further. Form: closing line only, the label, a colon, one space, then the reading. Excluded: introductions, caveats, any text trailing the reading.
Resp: 1:21
